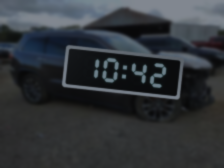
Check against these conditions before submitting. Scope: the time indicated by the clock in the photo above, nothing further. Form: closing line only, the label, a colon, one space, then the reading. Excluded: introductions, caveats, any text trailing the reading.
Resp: 10:42
